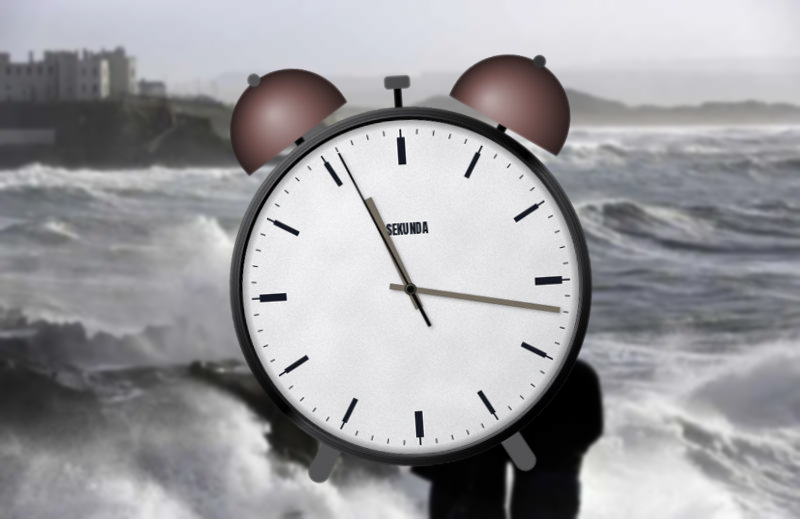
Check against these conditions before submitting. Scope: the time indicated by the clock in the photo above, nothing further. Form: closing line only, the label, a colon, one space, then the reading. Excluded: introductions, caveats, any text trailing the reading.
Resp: 11:16:56
